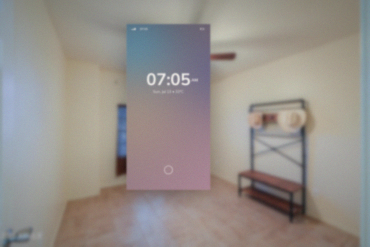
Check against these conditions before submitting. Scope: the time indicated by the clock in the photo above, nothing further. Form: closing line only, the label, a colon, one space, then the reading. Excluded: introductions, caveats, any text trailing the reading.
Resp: 7:05
